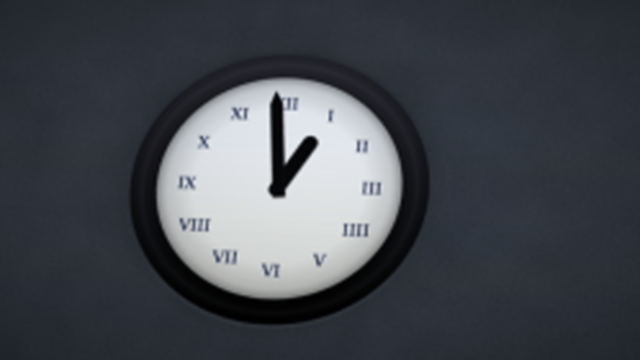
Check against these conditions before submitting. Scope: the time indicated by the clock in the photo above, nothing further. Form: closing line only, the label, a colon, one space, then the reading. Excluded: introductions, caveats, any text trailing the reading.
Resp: 12:59
